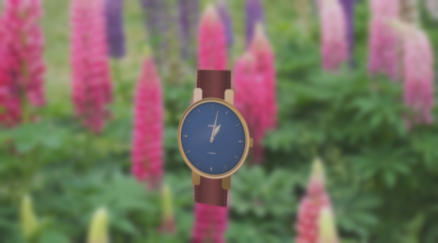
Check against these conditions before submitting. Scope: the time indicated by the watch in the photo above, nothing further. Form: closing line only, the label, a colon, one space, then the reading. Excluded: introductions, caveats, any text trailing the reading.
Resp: 1:02
